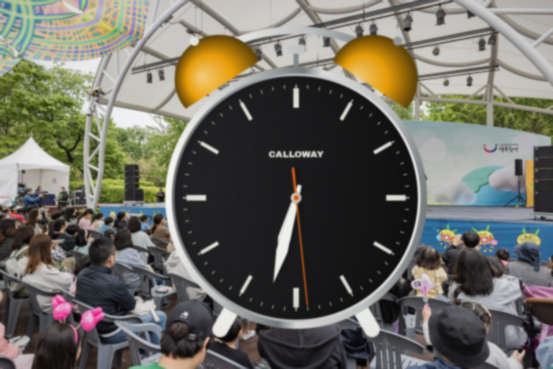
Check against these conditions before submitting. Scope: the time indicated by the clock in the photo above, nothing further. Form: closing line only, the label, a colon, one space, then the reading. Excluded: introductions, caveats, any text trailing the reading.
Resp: 6:32:29
